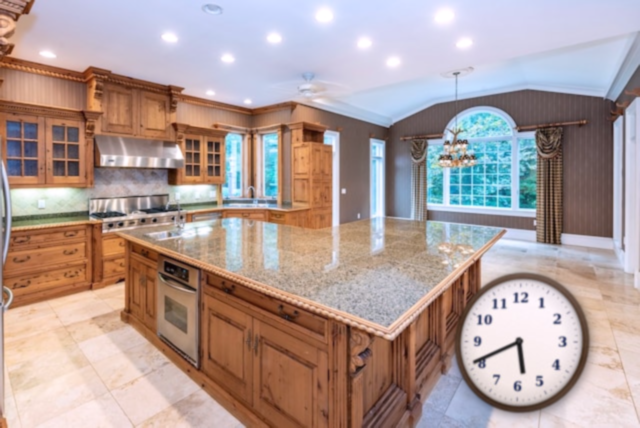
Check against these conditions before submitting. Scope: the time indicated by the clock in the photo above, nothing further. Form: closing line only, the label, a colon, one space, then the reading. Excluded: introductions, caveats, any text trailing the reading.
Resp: 5:41
